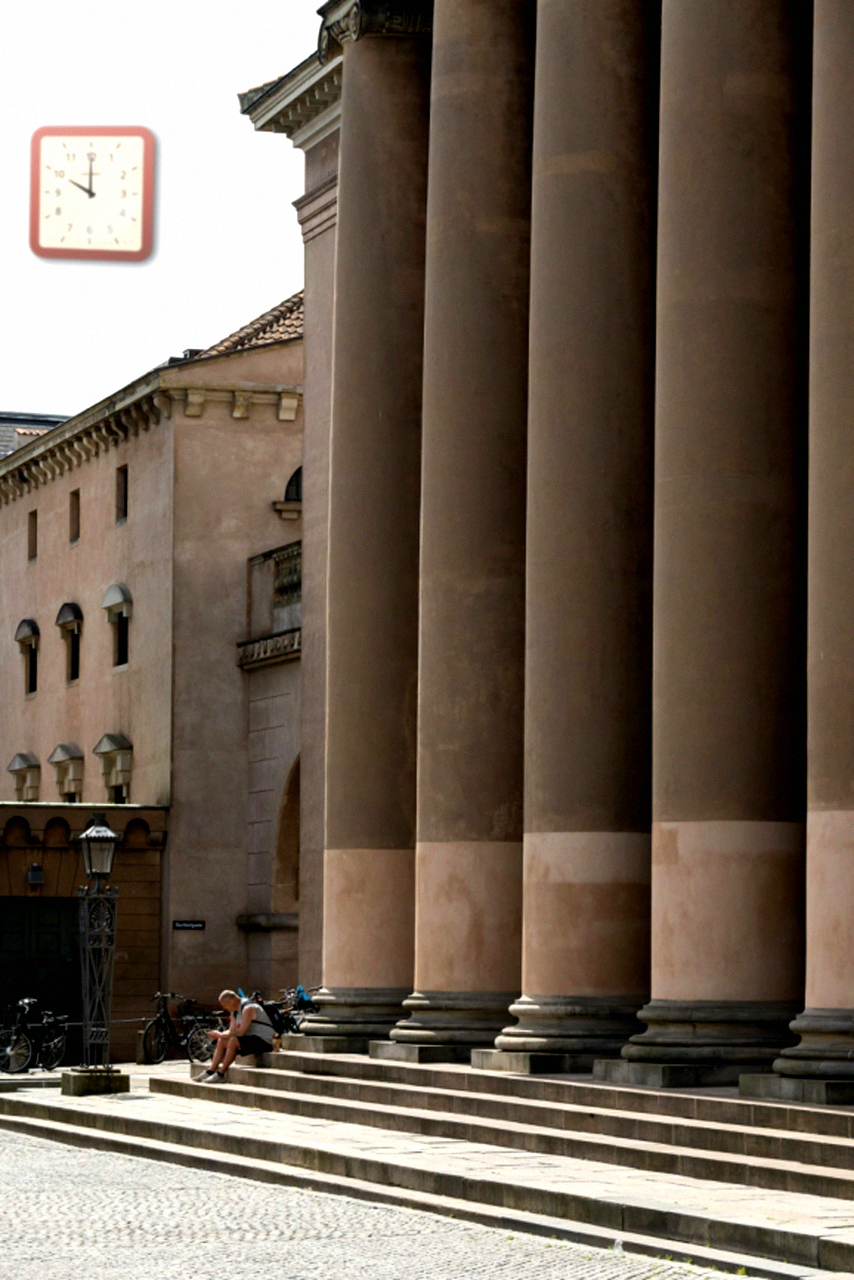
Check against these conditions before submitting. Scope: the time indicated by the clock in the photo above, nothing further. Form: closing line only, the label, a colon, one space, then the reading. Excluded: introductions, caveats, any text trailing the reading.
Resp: 10:00
